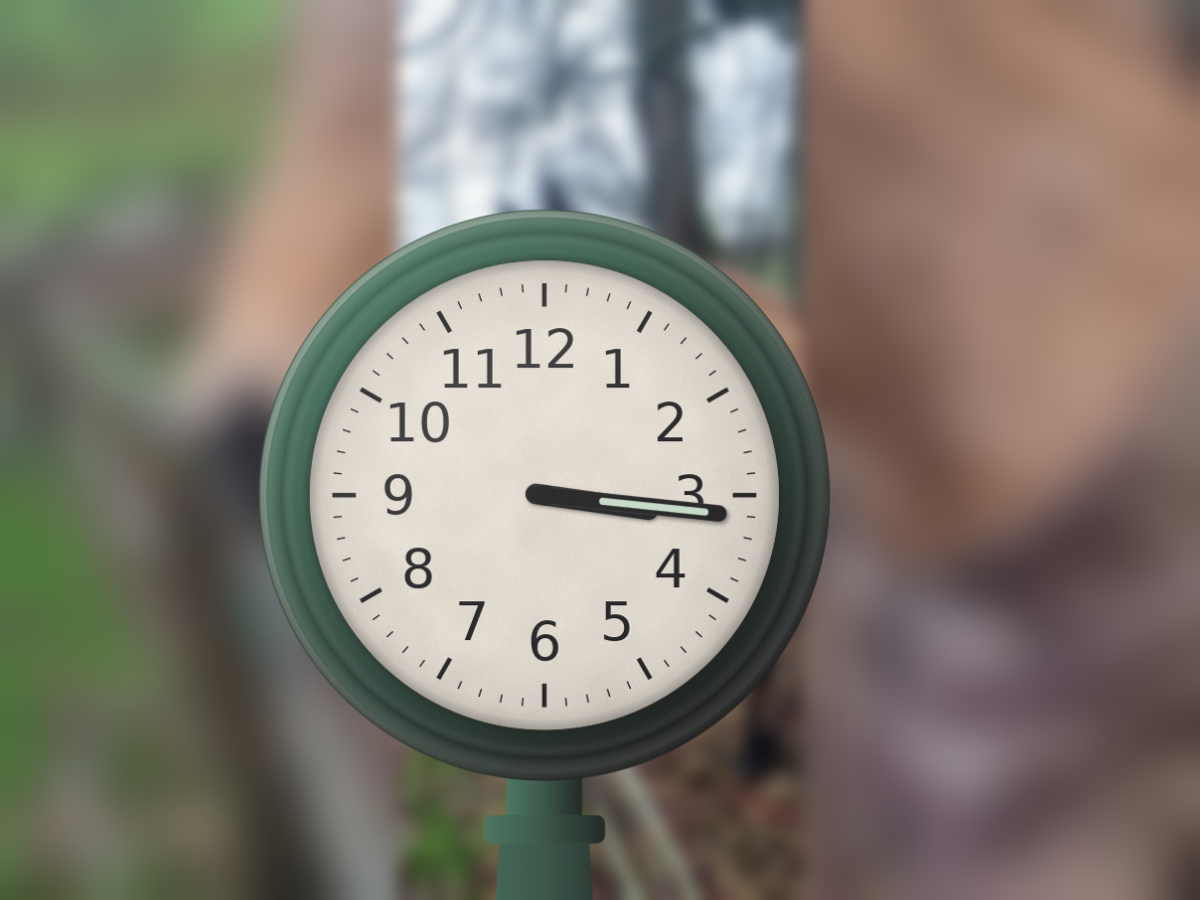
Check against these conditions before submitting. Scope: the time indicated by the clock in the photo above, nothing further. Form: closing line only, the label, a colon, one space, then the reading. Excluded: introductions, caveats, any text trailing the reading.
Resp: 3:16
